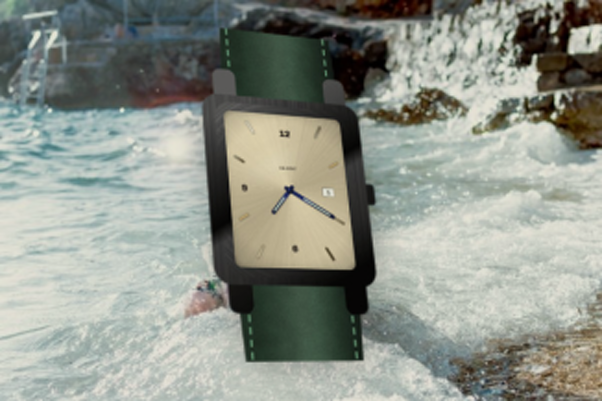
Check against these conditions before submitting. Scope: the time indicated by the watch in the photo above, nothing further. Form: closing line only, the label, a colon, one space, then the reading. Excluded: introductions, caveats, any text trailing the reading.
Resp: 7:20
